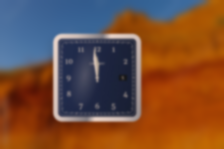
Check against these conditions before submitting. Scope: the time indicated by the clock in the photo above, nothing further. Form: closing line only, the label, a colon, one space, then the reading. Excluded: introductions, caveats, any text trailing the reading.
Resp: 11:59
